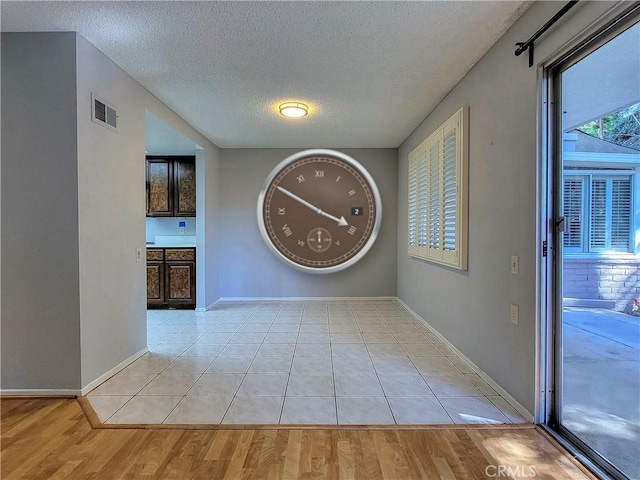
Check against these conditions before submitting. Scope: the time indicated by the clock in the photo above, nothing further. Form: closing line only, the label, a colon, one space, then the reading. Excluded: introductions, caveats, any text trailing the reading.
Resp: 3:50
